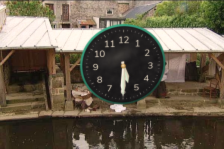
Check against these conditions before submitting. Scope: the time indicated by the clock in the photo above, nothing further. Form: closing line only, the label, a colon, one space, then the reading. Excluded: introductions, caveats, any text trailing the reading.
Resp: 5:30
